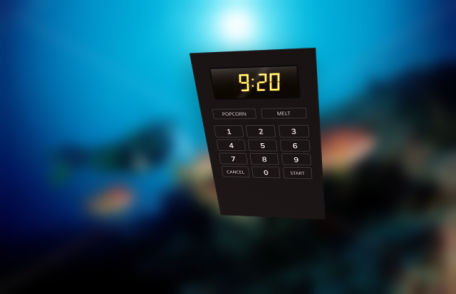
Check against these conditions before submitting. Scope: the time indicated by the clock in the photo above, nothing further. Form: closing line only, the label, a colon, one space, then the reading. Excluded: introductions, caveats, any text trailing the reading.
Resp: 9:20
